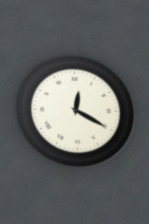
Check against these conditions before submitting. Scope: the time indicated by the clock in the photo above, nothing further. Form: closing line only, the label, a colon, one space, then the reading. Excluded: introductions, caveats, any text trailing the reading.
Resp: 12:20
